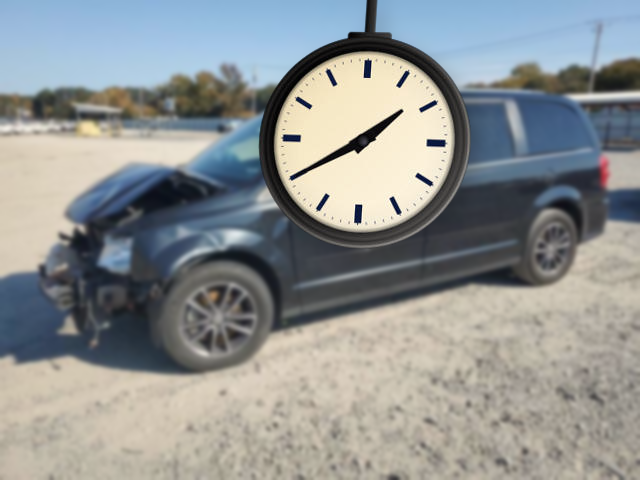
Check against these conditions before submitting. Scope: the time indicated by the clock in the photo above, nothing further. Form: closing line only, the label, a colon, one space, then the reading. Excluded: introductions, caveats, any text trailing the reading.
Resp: 1:40
